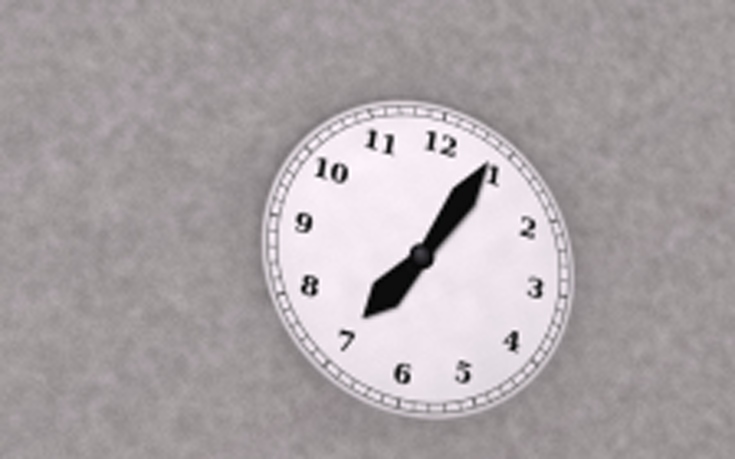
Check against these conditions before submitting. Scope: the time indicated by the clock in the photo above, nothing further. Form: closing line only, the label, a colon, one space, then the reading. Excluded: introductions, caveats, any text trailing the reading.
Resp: 7:04
